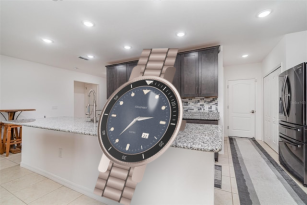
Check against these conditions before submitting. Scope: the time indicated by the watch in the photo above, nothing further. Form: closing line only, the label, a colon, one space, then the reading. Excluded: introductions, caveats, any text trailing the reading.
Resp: 2:36
